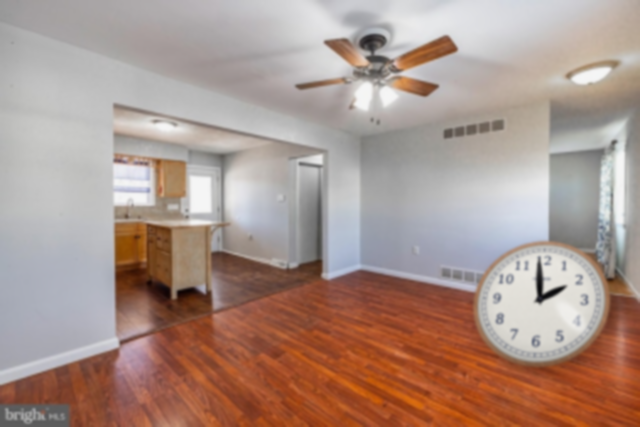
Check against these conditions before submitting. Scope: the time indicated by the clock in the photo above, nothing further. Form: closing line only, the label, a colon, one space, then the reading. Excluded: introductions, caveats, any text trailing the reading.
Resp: 1:59
